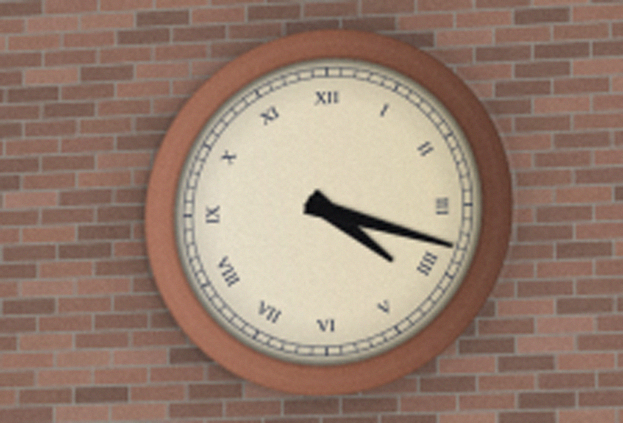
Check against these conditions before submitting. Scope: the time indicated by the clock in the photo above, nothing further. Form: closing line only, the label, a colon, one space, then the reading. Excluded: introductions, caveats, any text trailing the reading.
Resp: 4:18
